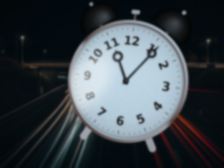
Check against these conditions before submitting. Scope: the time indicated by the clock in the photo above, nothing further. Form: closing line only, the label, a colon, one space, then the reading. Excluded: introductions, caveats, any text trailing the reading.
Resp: 11:06
